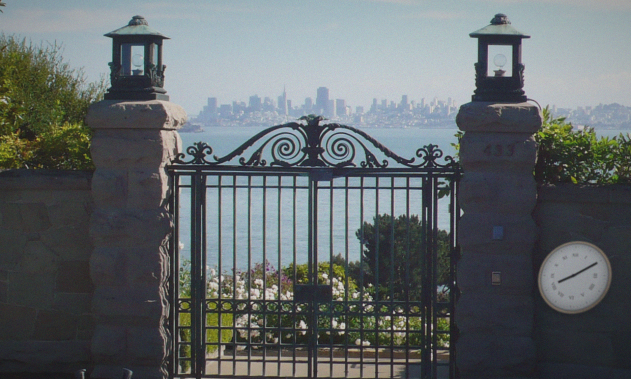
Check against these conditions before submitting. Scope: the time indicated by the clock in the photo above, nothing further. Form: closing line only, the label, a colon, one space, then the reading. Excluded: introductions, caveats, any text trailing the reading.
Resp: 8:10
